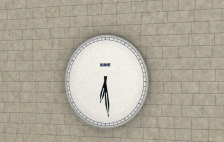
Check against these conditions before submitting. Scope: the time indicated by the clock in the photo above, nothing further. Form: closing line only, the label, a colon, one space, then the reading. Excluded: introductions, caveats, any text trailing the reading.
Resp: 6:29
